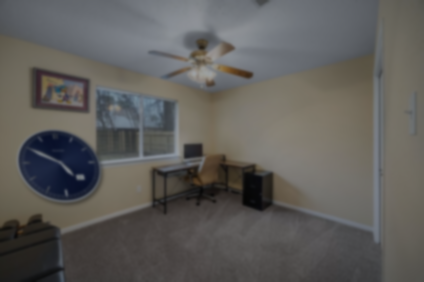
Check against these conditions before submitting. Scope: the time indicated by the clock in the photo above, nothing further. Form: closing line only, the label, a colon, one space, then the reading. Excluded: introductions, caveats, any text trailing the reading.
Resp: 4:50
